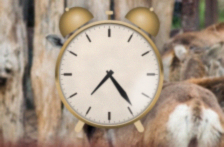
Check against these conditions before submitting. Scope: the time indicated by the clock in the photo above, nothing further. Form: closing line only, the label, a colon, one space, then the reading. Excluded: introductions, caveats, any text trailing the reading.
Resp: 7:24
